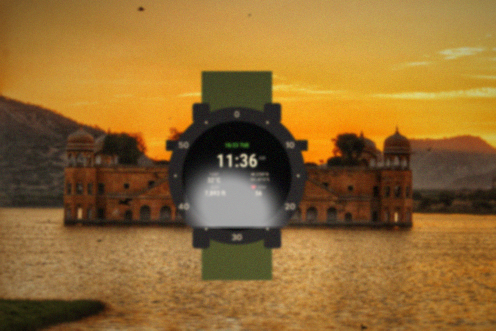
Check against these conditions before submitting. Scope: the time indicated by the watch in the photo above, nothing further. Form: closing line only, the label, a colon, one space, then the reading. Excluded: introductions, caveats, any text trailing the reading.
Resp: 11:36
